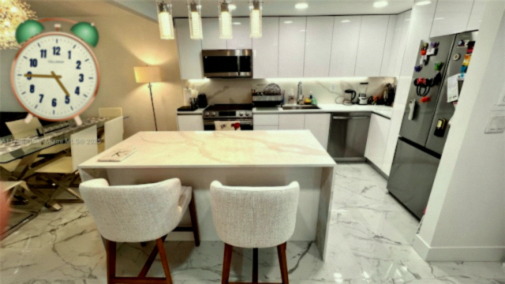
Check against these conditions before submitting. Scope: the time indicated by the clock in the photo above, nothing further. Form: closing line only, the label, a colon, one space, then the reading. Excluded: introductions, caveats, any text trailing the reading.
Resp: 4:45
